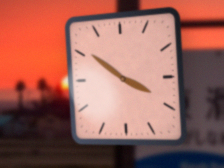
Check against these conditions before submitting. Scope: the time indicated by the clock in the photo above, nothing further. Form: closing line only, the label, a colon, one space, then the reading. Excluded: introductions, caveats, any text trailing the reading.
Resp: 3:51
